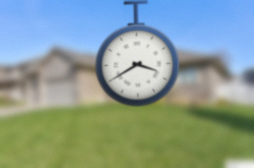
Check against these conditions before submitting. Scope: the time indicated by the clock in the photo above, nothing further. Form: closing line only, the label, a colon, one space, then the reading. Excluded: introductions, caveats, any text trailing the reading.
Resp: 3:40
